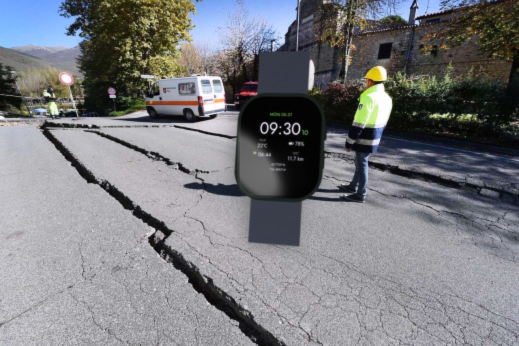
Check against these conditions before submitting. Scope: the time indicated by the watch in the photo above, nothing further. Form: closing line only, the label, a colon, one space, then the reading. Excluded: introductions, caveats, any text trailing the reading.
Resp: 9:30
